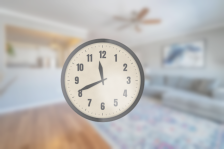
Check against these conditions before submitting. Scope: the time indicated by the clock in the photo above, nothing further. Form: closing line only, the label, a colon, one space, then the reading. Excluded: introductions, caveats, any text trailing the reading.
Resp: 11:41
